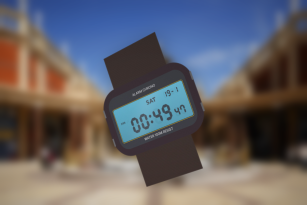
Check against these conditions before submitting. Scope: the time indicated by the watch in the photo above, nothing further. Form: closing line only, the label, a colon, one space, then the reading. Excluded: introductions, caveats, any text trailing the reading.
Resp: 0:49:47
